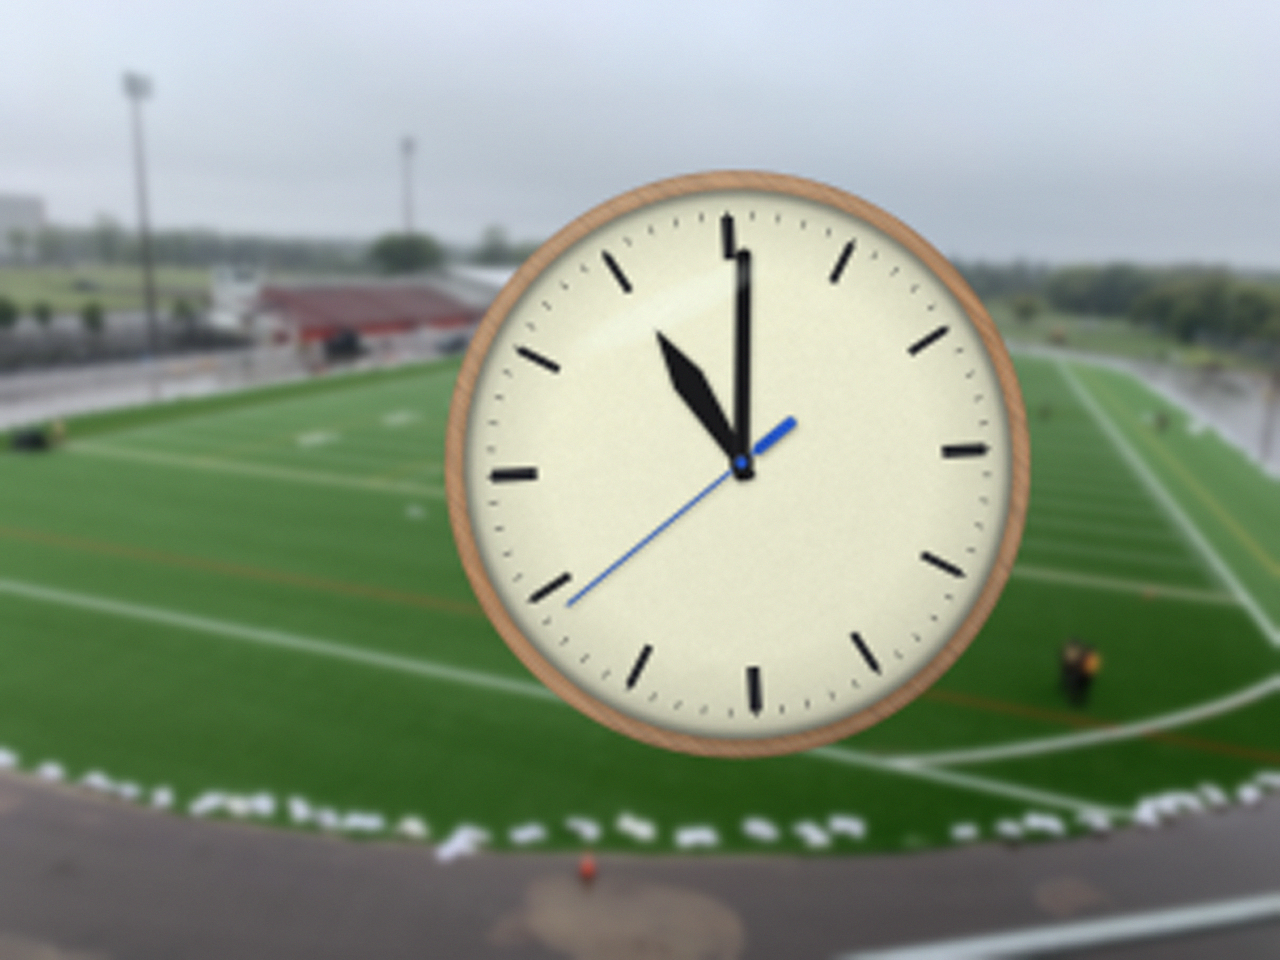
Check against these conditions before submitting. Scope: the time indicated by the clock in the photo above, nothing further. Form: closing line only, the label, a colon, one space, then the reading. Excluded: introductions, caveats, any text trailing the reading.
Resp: 11:00:39
